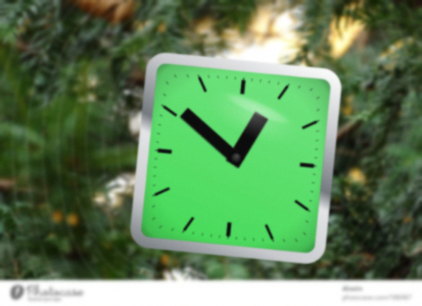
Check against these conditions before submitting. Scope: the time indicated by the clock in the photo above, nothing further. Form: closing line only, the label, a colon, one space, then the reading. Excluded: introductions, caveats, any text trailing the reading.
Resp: 12:51
